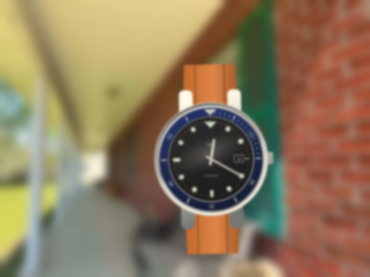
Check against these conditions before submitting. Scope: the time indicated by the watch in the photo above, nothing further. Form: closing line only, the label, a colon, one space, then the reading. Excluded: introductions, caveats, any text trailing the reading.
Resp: 12:20
